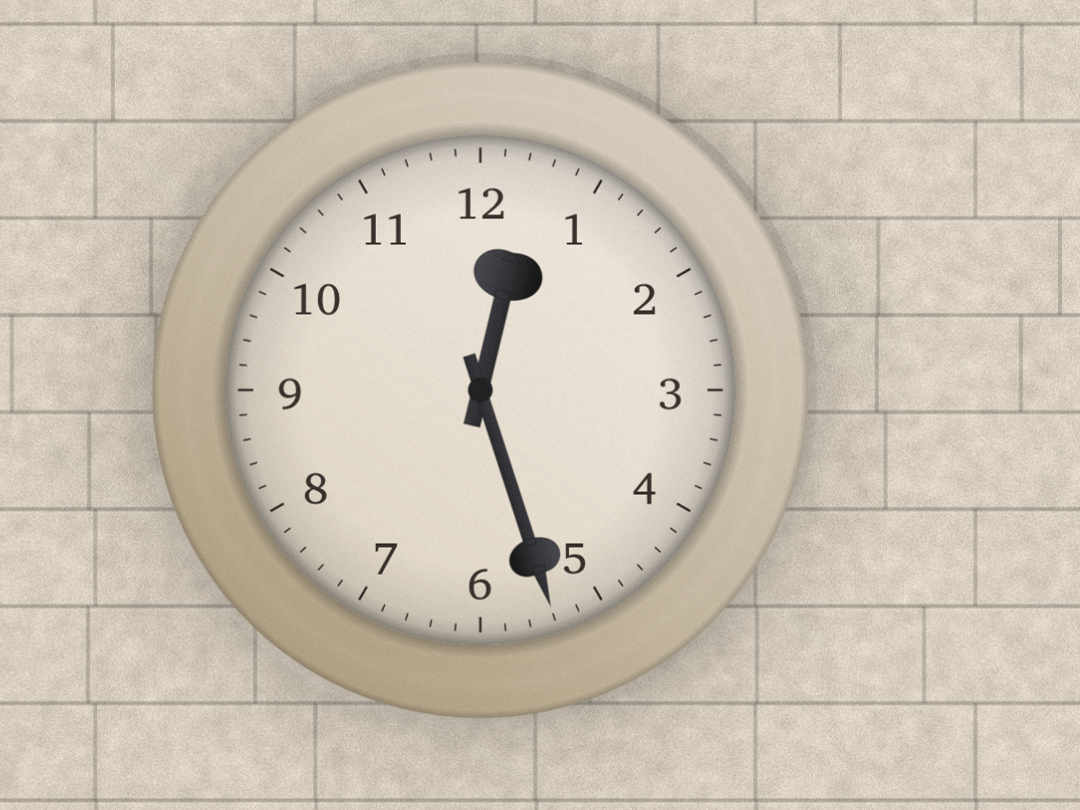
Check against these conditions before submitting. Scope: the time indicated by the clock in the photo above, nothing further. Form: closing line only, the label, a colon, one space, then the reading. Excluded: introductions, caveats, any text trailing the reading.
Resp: 12:27
